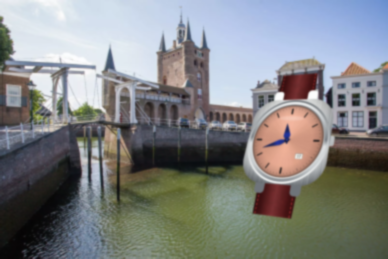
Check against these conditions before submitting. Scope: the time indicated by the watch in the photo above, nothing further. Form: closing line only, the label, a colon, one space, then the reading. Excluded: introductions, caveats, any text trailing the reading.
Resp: 11:42
